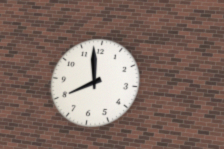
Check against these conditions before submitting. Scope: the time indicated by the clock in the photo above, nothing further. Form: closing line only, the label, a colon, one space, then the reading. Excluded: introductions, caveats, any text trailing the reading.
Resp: 7:58
